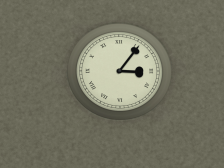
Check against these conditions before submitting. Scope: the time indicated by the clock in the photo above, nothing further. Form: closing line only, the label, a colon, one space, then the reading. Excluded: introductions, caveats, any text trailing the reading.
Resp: 3:06
